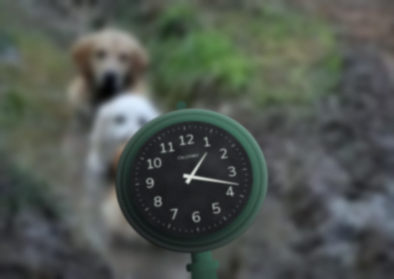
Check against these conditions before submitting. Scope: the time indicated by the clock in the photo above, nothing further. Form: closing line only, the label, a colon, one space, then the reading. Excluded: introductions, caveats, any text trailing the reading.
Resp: 1:18
